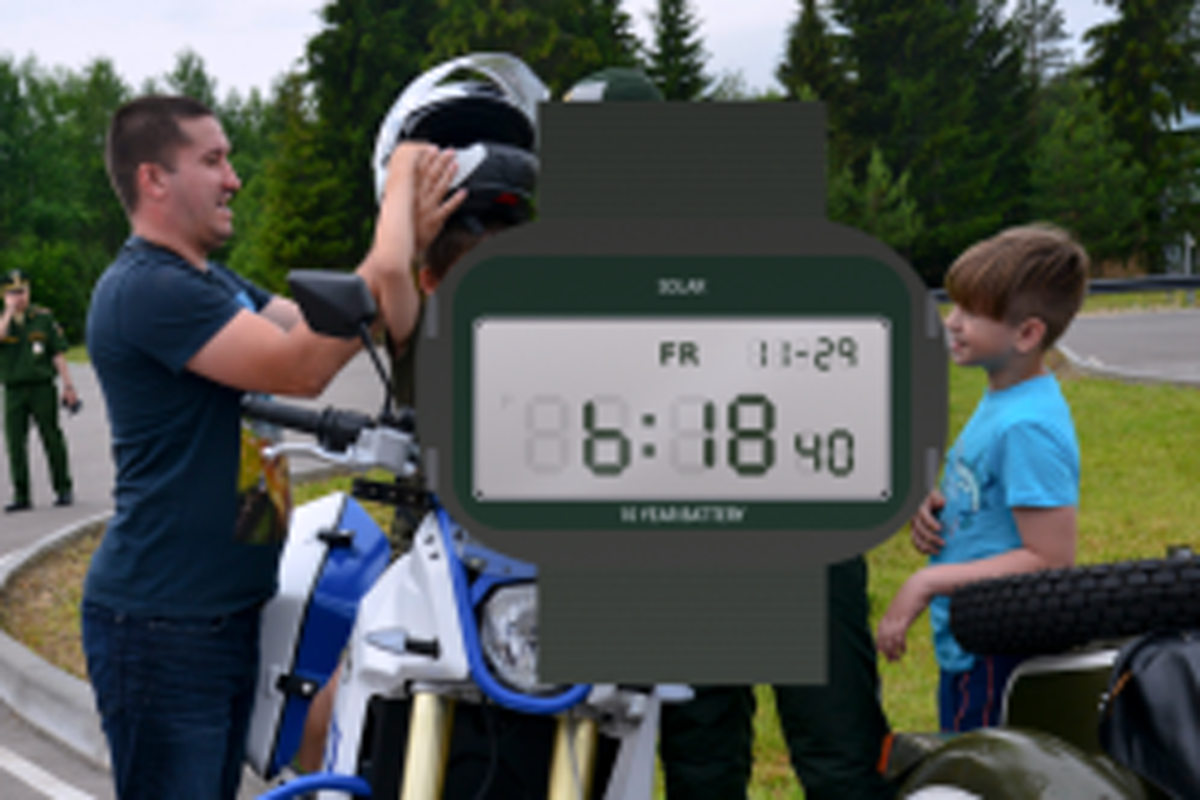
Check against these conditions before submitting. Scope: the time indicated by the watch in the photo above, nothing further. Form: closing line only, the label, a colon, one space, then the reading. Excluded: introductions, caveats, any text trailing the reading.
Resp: 6:18:40
